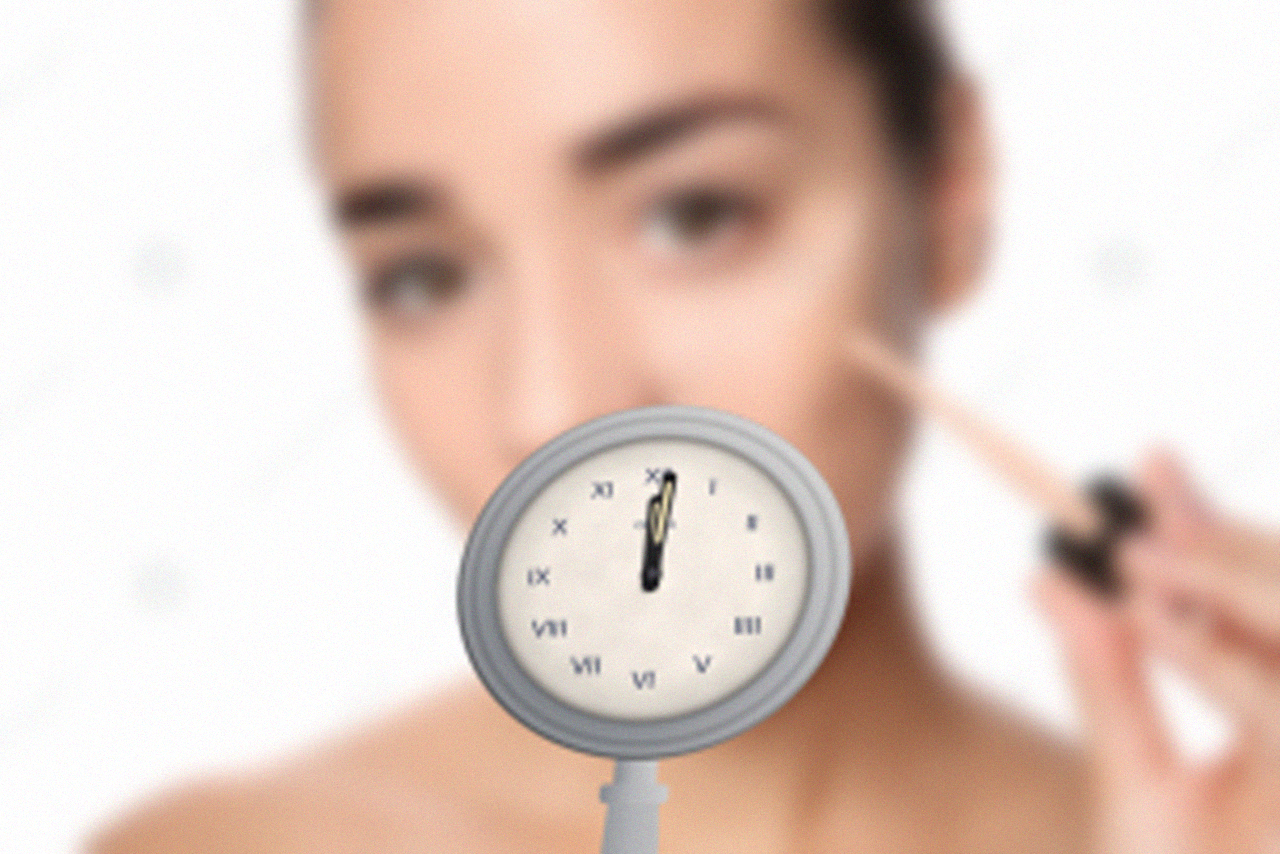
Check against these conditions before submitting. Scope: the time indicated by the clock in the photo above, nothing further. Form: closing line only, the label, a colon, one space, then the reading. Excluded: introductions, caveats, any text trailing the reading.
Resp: 12:01
